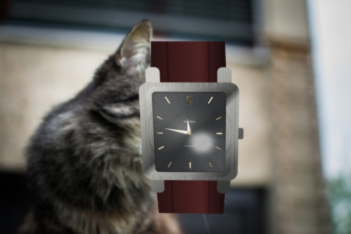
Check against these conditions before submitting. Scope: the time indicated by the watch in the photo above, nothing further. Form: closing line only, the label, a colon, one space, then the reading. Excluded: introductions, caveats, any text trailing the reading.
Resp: 11:47
